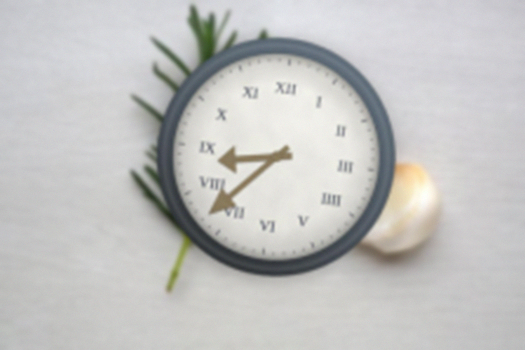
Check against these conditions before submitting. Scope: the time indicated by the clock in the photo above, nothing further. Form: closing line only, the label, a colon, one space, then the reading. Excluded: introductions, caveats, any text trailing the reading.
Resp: 8:37
